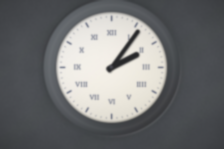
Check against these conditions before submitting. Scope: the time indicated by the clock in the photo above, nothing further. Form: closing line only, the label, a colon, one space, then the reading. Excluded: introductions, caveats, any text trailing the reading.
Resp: 2:06
